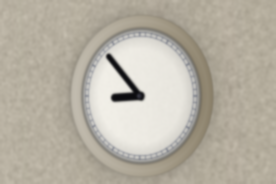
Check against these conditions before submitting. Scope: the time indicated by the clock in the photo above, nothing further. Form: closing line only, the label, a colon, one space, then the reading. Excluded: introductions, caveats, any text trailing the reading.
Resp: 8:53
